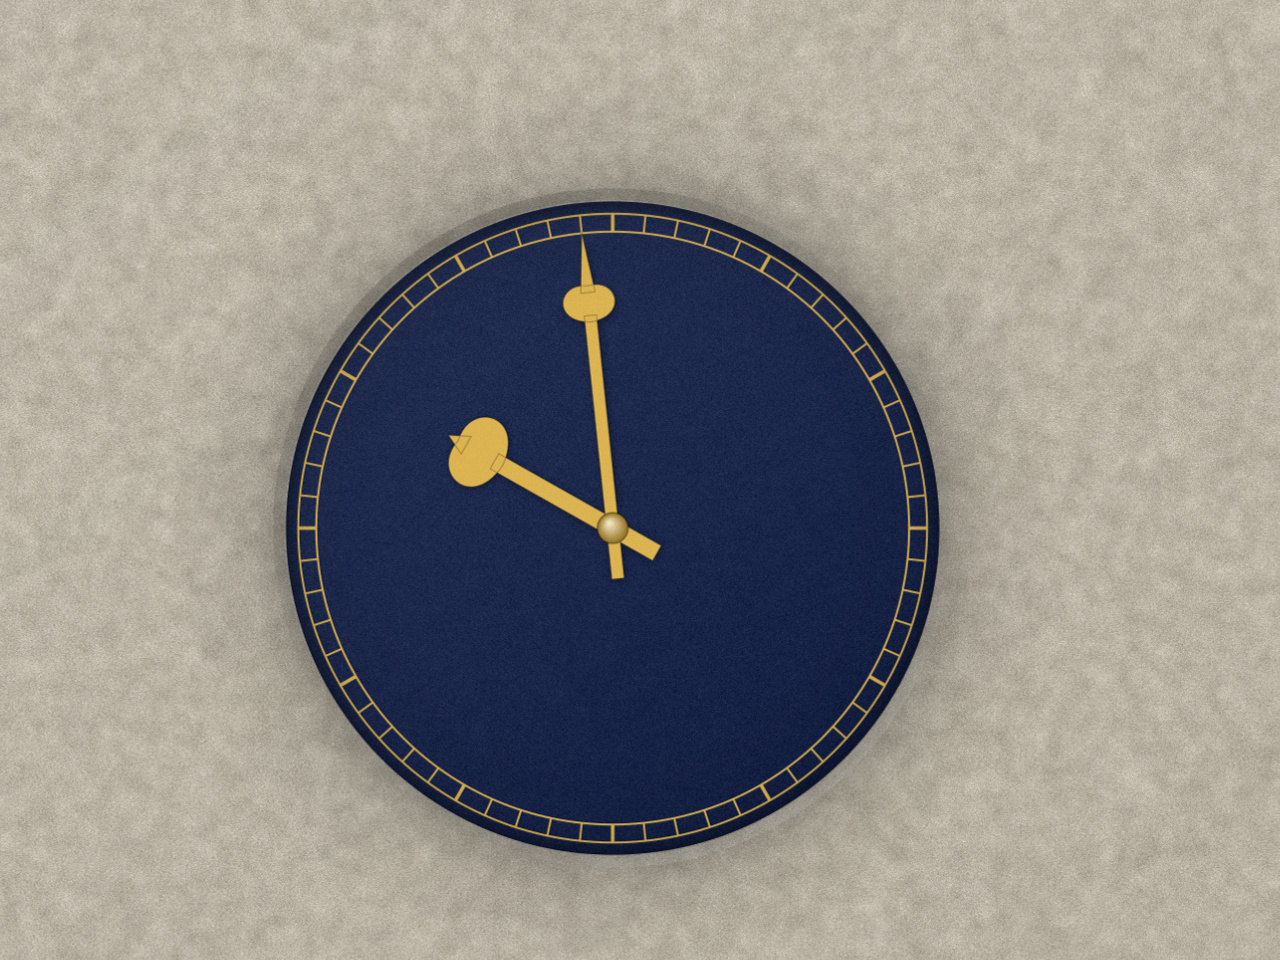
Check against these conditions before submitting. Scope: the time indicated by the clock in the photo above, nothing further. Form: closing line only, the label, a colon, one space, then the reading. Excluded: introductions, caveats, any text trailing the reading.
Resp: 9:59
